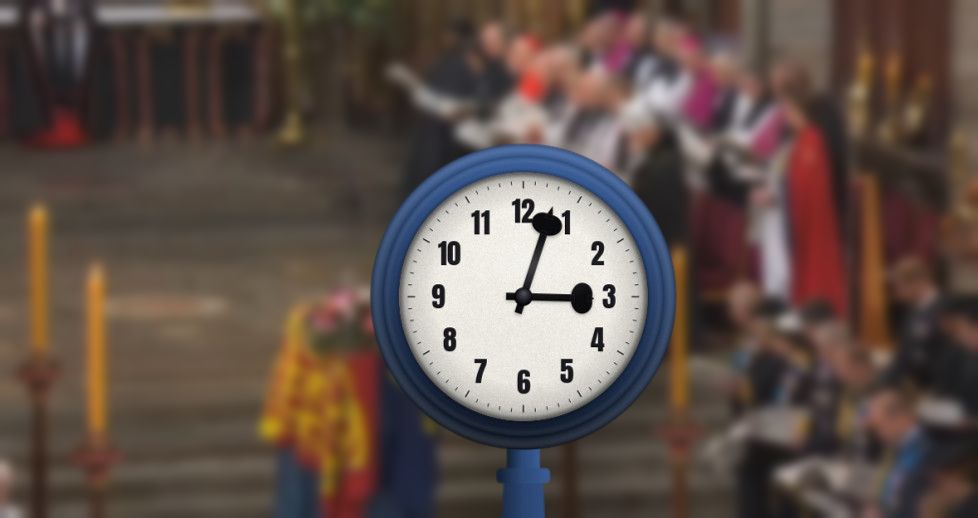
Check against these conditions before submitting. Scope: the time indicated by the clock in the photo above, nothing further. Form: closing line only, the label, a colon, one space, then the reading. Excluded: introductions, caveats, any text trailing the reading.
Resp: 3:03
